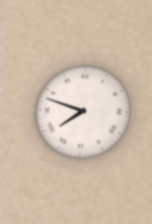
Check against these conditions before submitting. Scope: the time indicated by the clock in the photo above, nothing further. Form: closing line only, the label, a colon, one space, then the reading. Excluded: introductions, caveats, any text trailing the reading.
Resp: 7:48
